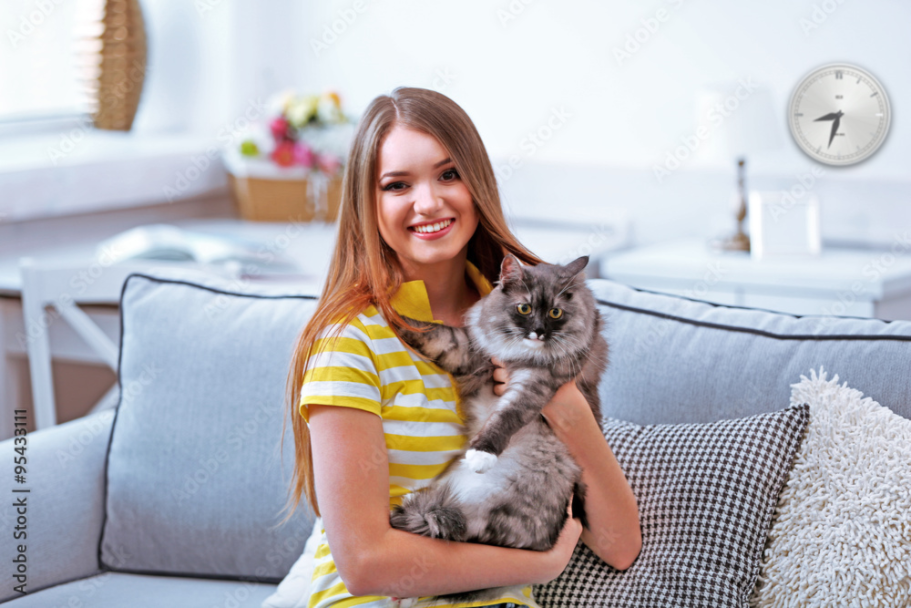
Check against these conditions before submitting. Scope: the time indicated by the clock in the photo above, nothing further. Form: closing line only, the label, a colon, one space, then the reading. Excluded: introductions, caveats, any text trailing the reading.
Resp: 8:33
